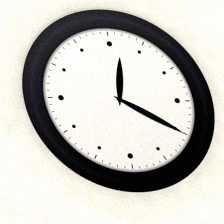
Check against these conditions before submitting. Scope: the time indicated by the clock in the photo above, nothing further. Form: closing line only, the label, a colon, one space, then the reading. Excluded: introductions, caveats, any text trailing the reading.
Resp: 12:20
